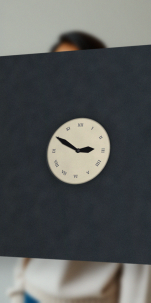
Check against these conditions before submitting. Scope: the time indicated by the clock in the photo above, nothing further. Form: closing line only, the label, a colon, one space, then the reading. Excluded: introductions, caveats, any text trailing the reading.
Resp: 2:50
